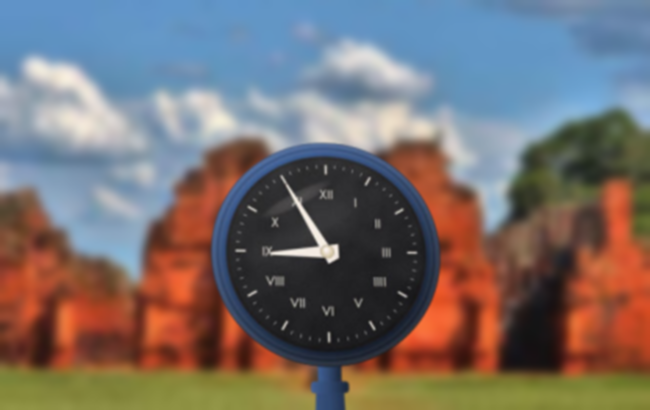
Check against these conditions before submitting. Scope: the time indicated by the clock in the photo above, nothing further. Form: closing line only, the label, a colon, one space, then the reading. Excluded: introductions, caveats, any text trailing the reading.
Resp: 8:55
